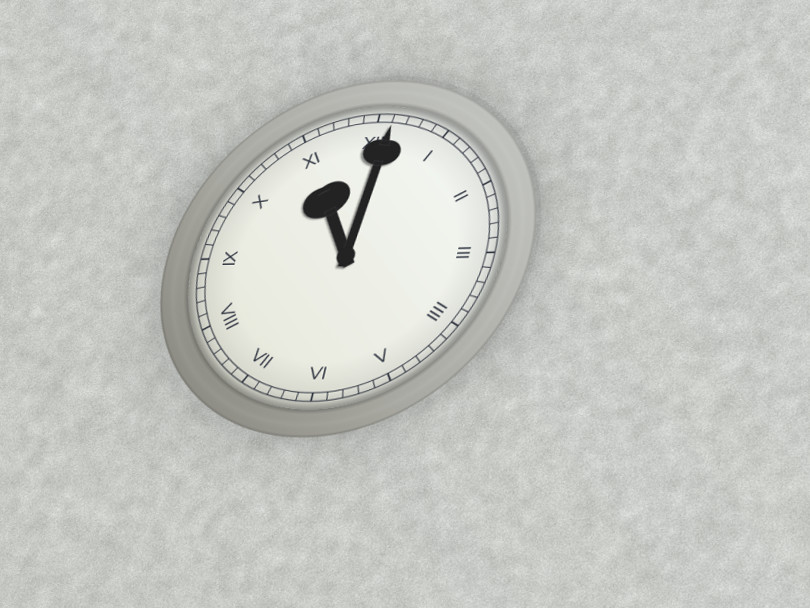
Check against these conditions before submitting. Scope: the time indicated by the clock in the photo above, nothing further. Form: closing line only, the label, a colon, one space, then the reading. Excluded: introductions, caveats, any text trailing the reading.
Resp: 11:01
